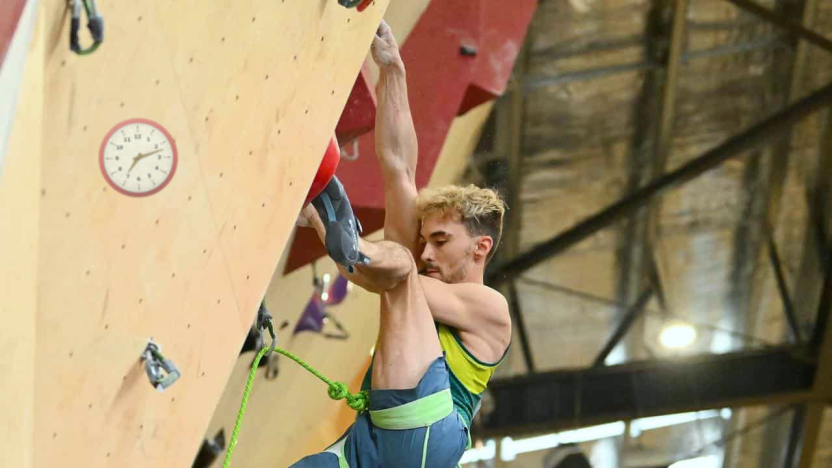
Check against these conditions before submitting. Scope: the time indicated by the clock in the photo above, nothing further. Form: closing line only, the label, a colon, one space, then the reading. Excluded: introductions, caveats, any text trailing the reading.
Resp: 7:12
